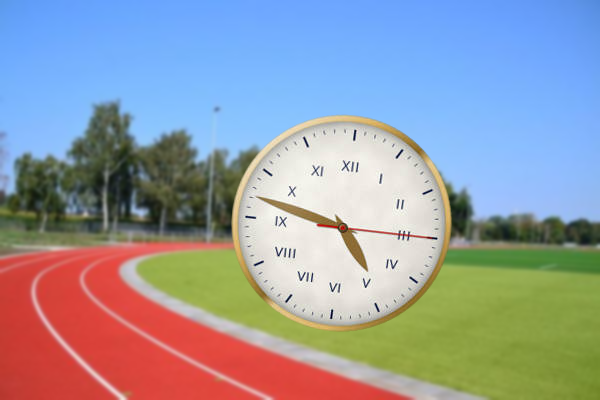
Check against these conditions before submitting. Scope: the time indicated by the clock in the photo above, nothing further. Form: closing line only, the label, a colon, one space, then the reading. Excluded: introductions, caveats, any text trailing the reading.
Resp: 4:47:15
